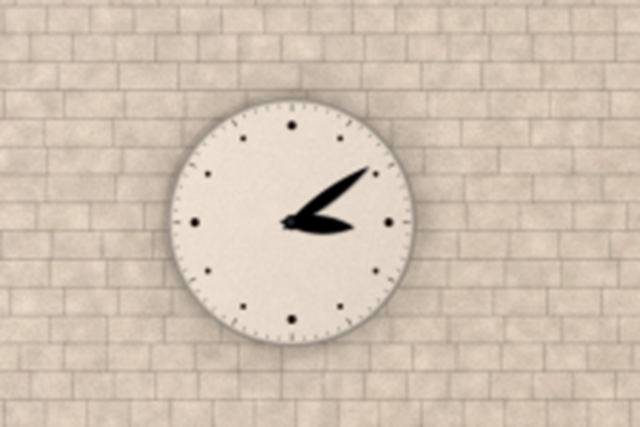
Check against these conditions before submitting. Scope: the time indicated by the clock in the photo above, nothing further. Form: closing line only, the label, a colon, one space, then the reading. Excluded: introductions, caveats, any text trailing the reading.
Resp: 3:09
